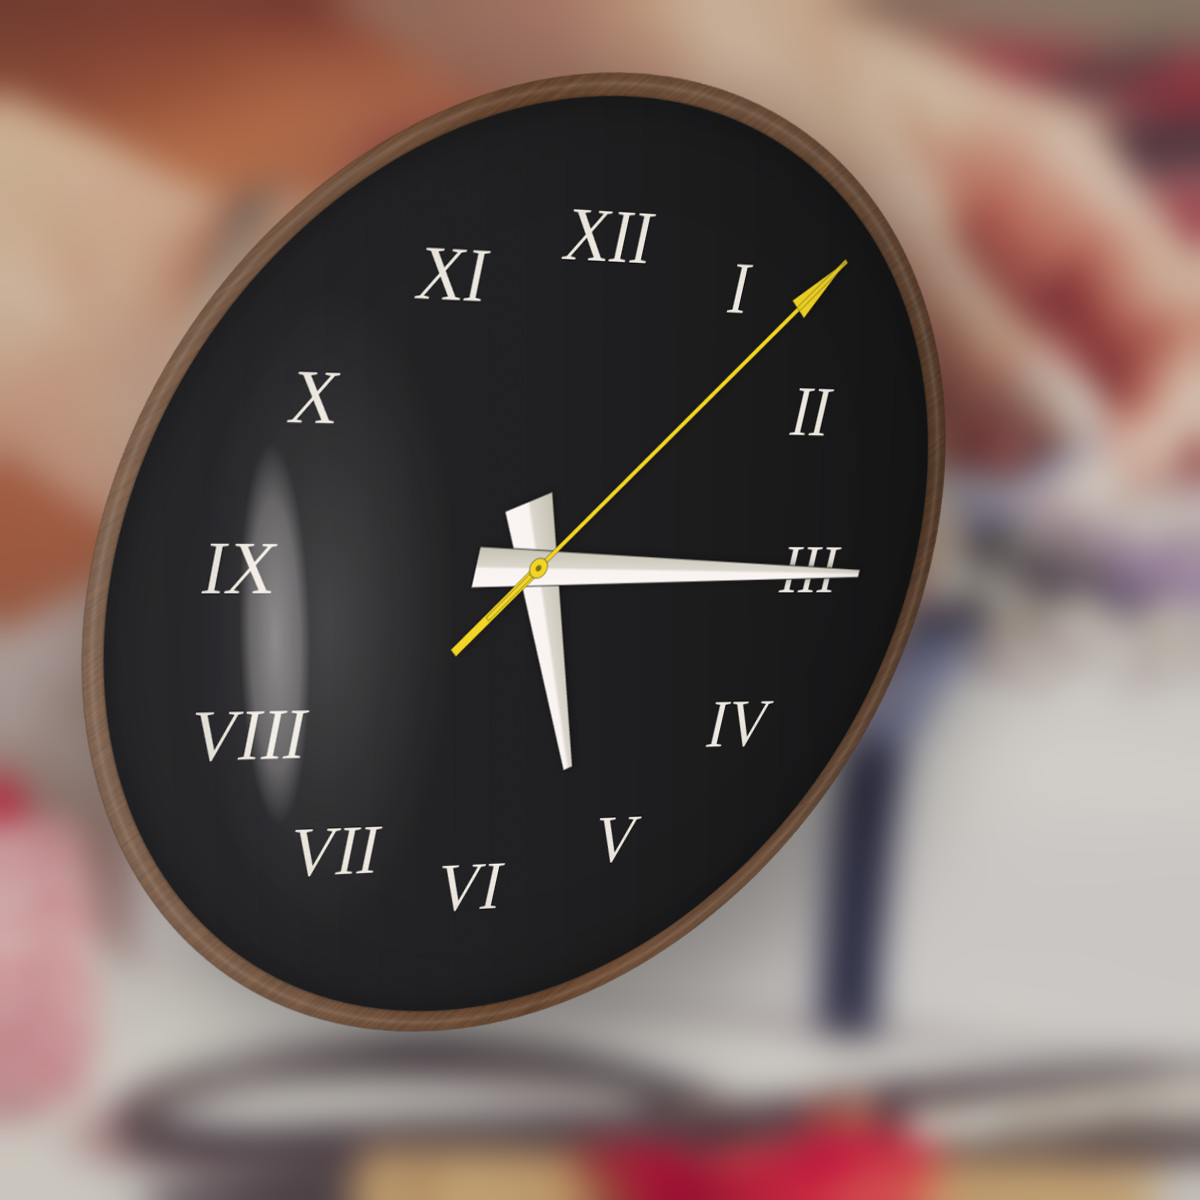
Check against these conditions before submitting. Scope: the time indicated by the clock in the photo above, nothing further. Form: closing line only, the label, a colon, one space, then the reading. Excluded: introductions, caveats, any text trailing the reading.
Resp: 5:15:07
